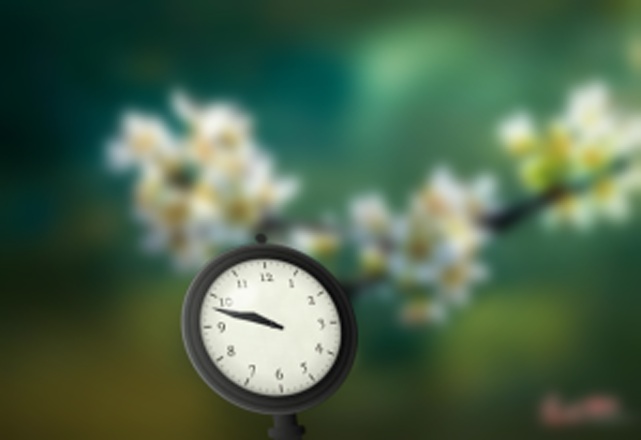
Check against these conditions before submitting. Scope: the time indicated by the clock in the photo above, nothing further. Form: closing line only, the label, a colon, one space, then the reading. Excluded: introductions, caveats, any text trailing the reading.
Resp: 9:48
